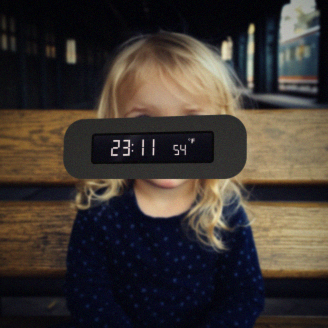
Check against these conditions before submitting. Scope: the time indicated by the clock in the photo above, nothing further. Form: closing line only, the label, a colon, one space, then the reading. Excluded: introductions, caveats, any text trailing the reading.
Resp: 23:11
